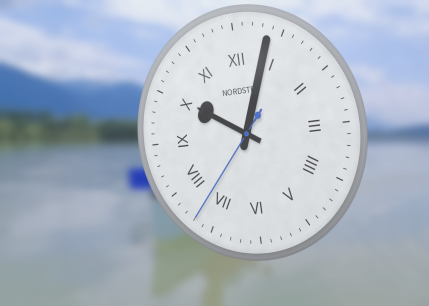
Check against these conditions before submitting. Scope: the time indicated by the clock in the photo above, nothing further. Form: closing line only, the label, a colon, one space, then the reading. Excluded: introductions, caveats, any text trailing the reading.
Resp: 10:03:37
